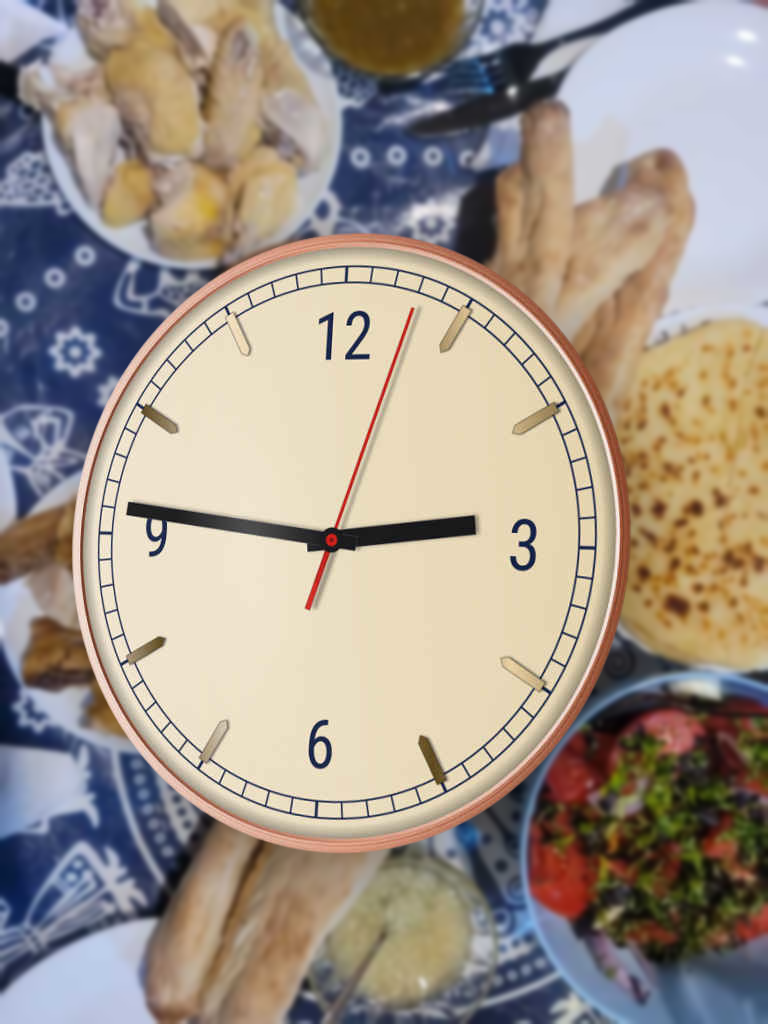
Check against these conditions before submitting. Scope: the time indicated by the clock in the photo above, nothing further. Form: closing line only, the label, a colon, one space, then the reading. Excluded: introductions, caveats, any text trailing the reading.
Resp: 2:46:03
